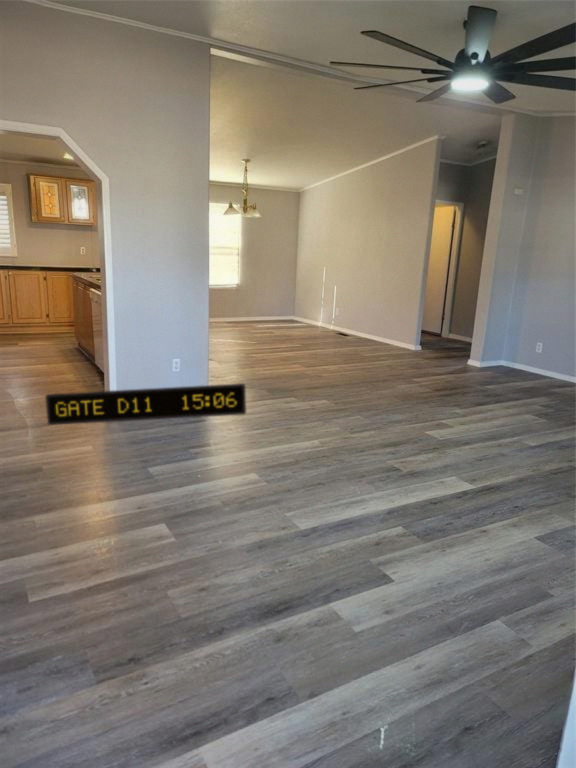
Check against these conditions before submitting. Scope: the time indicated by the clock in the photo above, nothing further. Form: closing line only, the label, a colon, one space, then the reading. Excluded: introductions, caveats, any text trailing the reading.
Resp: 15:06
